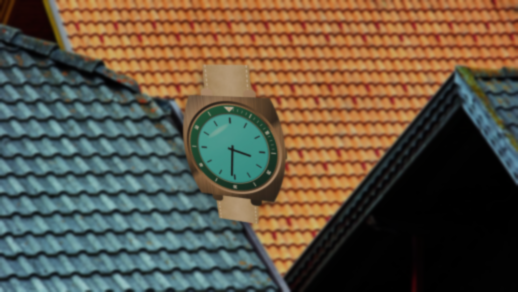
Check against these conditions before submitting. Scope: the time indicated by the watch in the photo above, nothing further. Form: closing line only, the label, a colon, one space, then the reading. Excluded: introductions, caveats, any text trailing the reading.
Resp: 3:31
